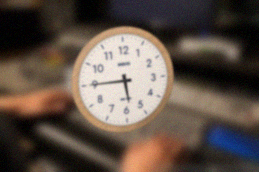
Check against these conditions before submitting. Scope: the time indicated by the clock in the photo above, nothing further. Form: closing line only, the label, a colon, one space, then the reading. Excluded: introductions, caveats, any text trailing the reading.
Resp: 5:45
